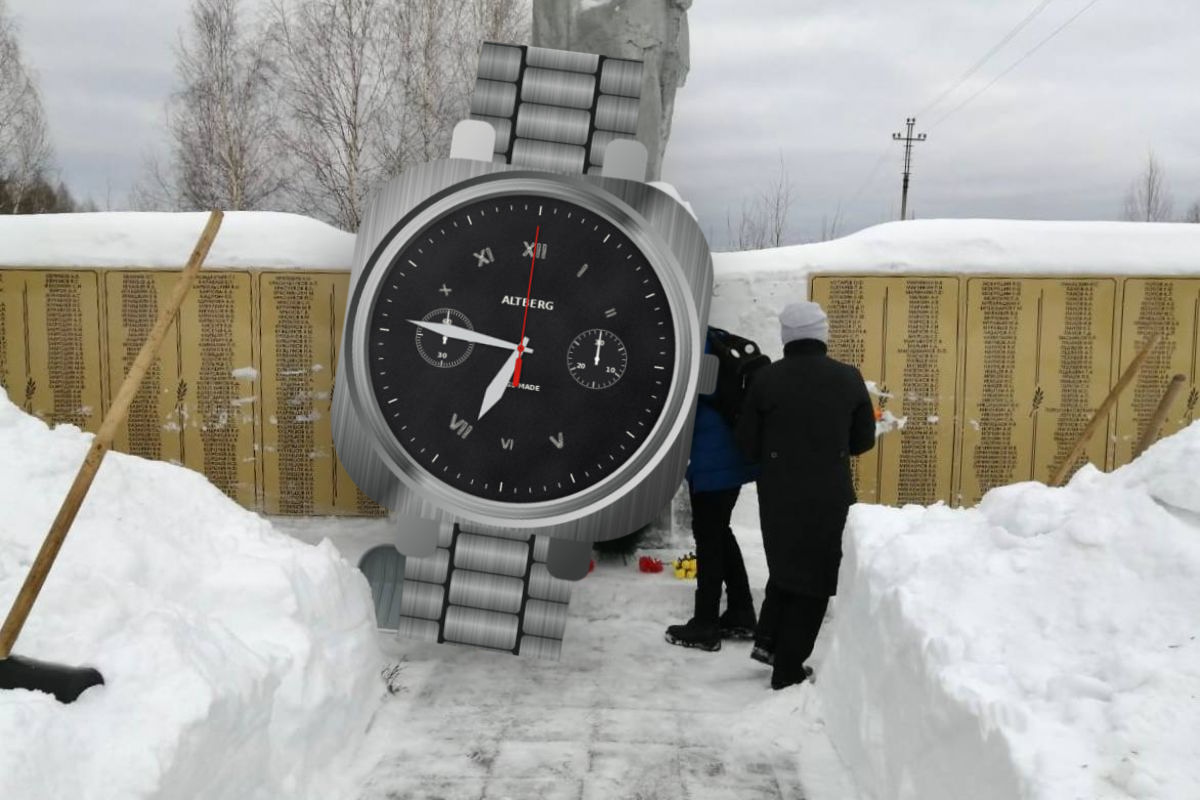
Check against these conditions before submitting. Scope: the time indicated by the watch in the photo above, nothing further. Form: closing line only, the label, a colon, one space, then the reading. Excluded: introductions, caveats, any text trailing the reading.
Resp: 6:46
